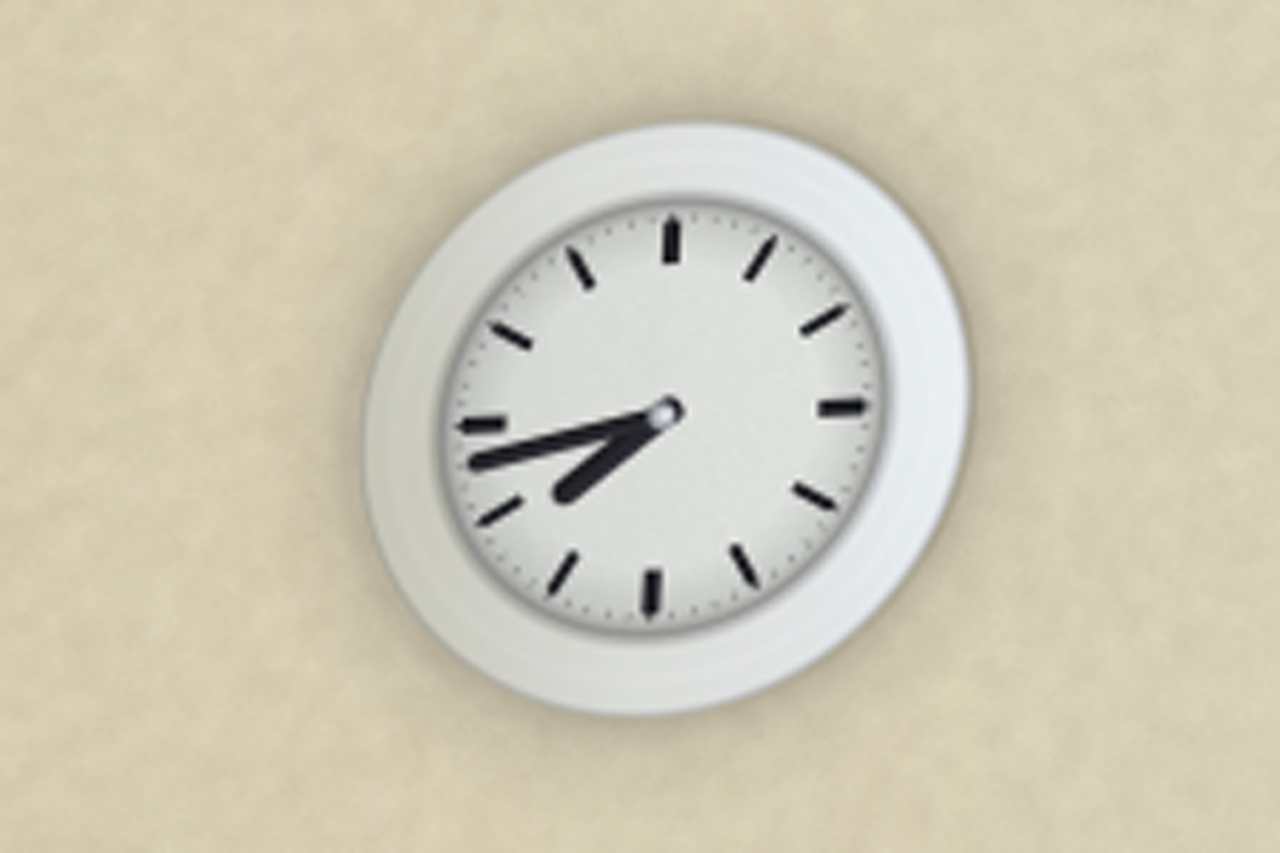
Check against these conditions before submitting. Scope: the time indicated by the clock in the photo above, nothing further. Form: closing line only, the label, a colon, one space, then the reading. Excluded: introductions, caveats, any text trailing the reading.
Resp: 7:43
